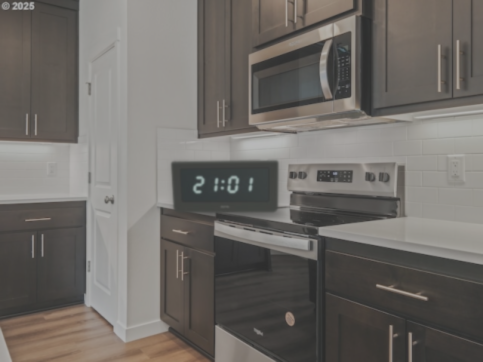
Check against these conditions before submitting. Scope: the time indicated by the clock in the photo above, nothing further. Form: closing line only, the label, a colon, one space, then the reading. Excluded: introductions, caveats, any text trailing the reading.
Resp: 21:01
